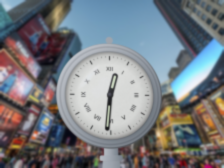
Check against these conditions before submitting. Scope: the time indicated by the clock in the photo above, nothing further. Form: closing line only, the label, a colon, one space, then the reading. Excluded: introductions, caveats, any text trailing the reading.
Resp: 12:31
